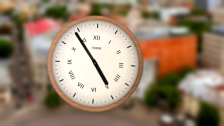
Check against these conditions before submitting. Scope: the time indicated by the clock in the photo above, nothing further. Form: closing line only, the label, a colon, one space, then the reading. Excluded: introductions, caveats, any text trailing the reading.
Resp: 4:54
